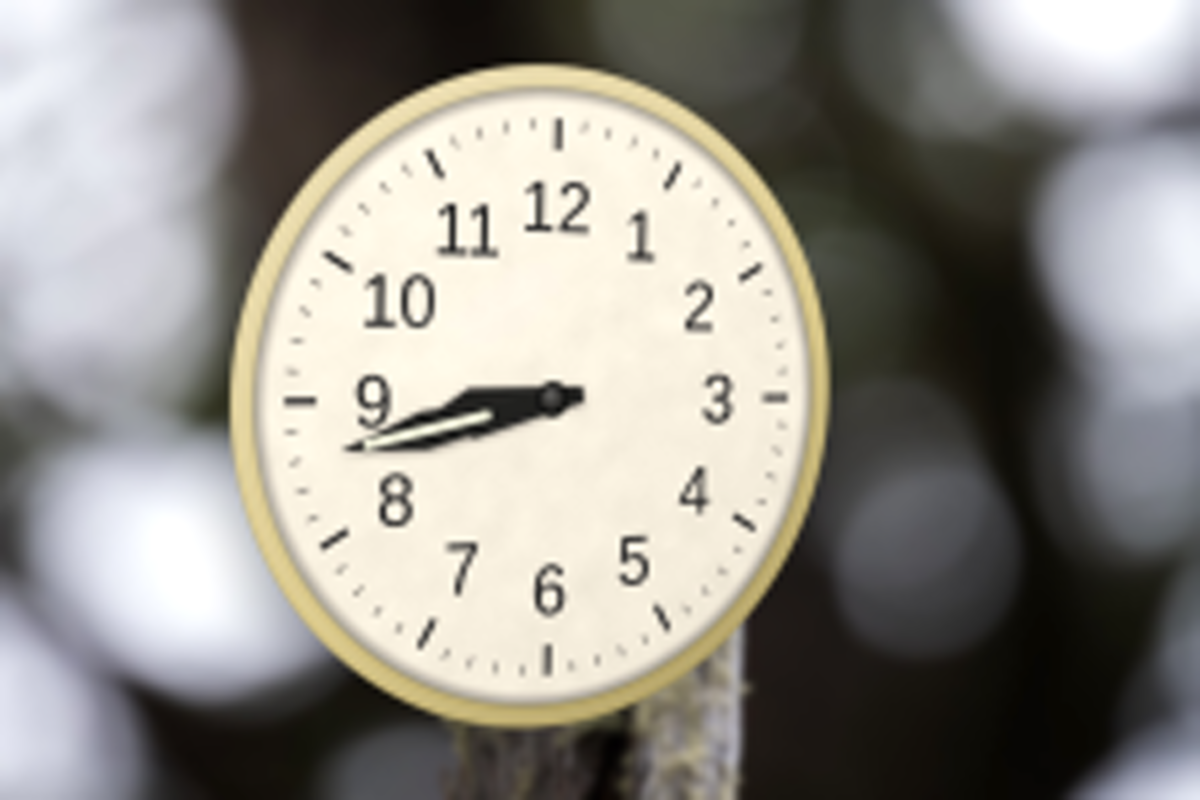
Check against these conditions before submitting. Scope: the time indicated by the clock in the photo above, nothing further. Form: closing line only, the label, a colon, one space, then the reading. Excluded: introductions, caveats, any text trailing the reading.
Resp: 8:43
